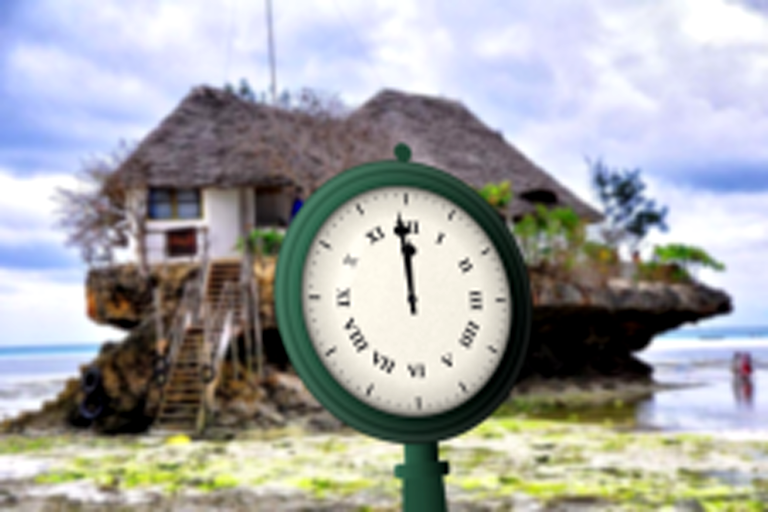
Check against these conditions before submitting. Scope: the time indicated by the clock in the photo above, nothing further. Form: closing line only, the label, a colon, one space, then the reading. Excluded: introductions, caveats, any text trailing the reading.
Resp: 11:59
